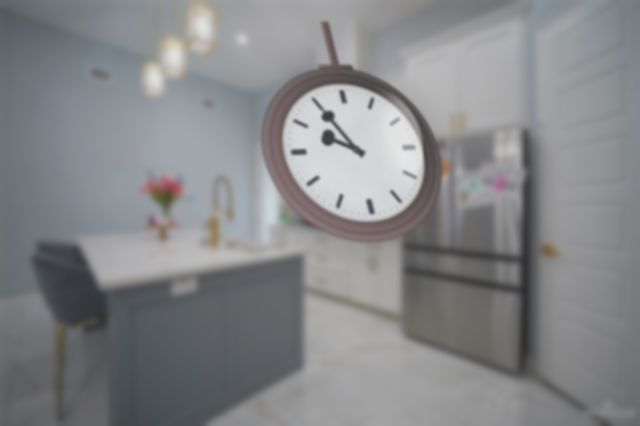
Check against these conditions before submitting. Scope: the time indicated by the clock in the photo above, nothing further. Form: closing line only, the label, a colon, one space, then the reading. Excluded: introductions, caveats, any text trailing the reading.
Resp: 9:55
